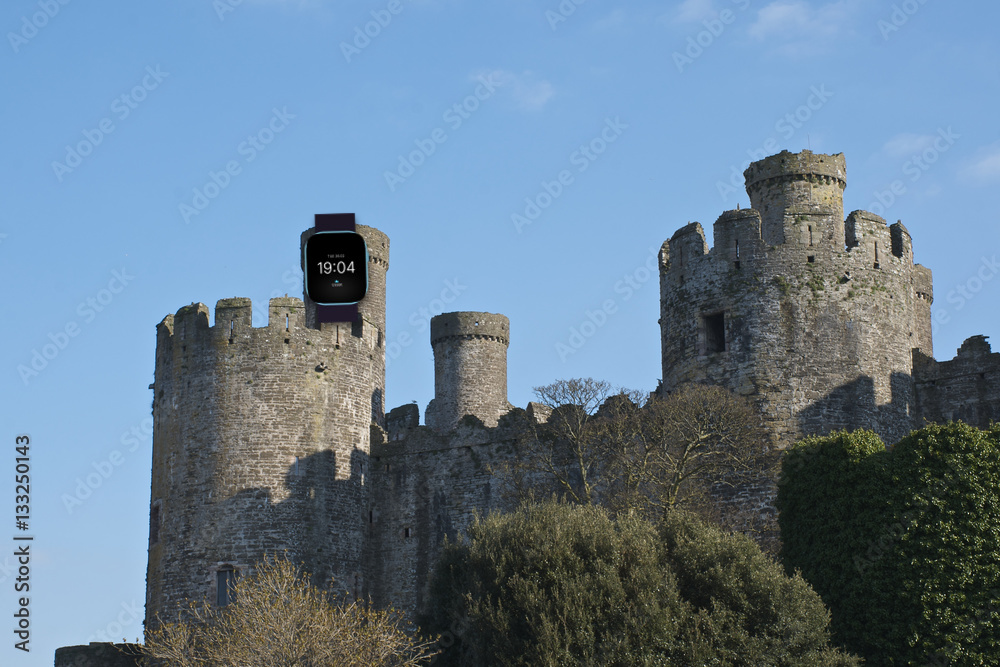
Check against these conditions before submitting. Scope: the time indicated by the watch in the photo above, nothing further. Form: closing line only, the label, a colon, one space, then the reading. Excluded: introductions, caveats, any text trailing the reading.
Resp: 19:04
